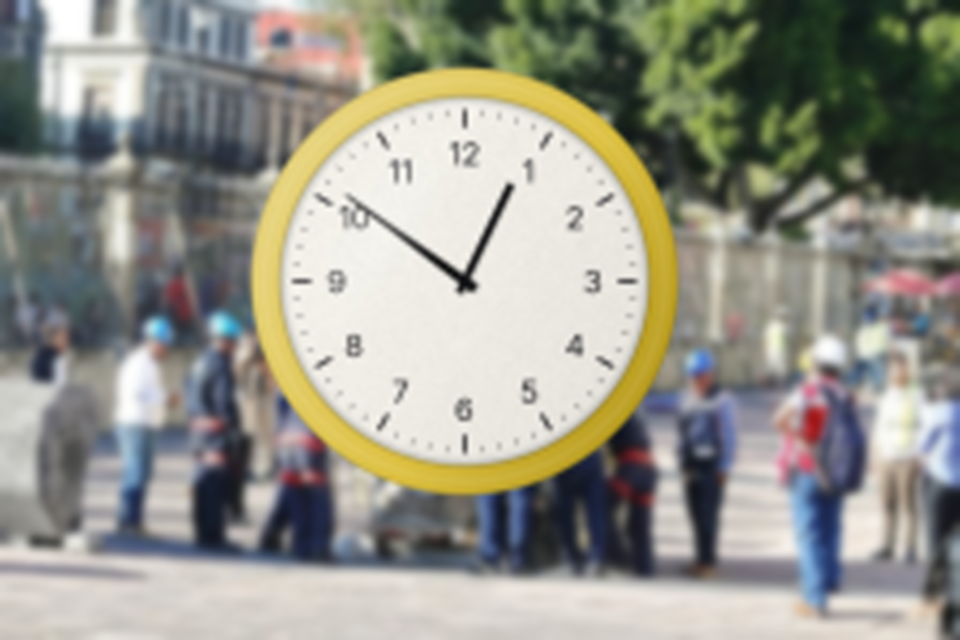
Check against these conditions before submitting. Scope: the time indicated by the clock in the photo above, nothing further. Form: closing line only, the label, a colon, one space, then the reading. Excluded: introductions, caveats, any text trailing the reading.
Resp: 12:51
